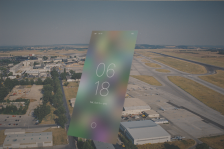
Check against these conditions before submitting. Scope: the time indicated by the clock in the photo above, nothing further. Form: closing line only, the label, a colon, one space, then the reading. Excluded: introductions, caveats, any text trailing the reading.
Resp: 6:18
